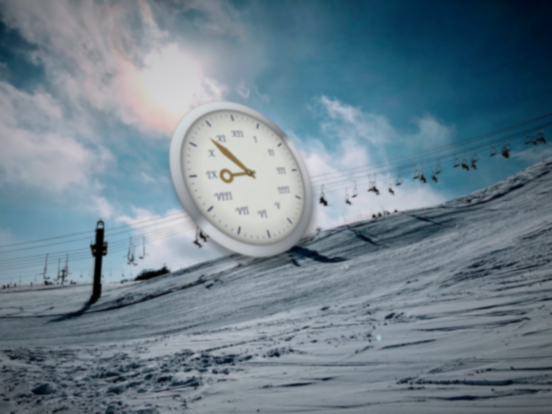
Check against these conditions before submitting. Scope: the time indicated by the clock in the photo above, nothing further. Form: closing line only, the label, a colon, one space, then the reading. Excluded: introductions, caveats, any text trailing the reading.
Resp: 8:53
